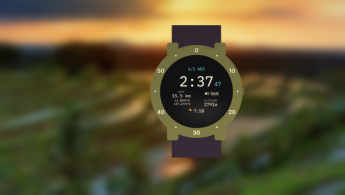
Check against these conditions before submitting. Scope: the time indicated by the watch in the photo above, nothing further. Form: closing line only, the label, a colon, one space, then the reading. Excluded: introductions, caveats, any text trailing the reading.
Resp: 2:37
